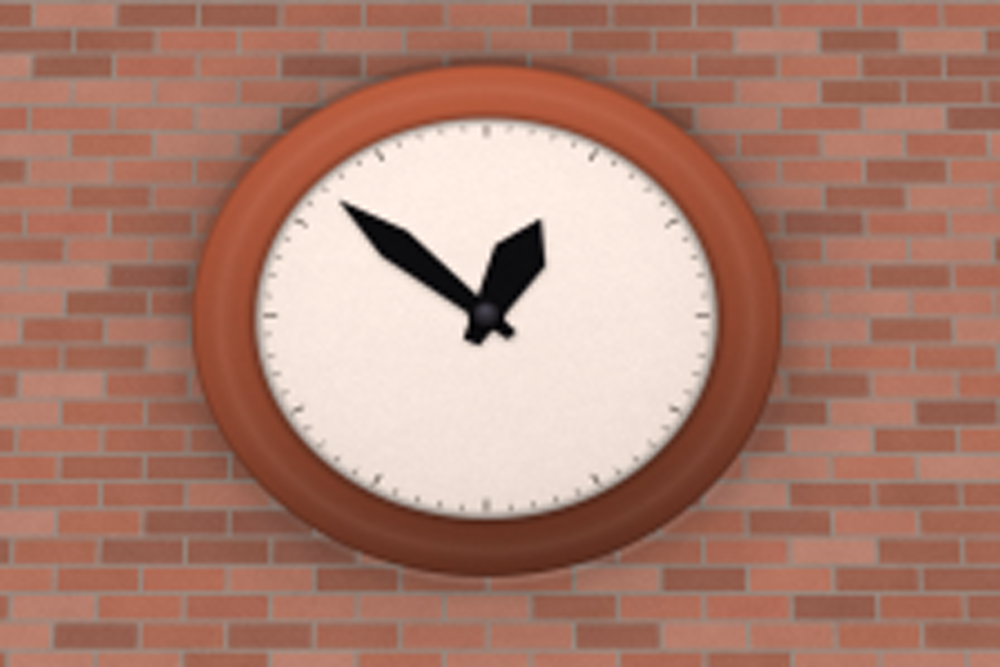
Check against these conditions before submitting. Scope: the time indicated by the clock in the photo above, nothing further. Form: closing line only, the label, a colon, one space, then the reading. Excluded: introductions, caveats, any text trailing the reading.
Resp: 12:52
